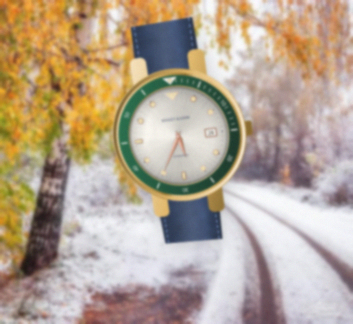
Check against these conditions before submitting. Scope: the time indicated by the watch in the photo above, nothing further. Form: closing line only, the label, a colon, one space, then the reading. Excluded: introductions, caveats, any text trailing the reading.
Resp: 5:35
